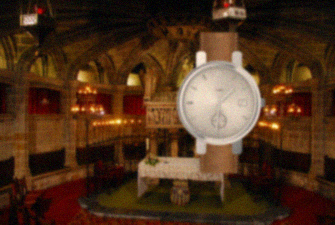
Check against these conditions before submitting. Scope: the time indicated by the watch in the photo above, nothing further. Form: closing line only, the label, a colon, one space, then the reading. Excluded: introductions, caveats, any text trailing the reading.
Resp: 1:31
